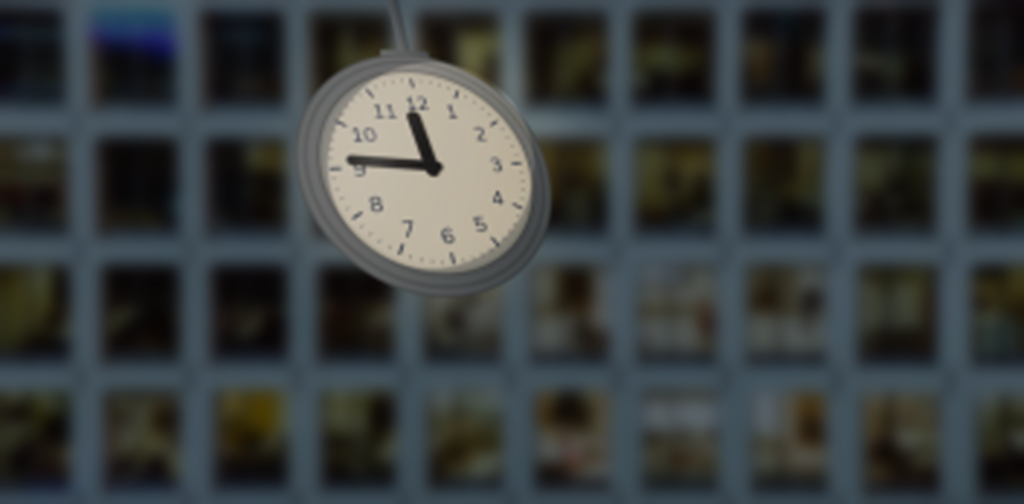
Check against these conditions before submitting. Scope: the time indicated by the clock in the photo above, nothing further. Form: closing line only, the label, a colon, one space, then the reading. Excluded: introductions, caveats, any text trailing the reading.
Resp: 11:46
